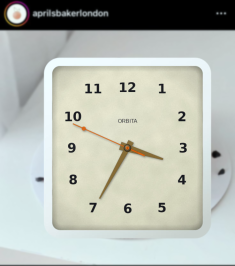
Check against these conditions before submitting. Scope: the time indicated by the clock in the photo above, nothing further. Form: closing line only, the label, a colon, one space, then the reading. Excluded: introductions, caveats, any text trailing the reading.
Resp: 3:34:49
